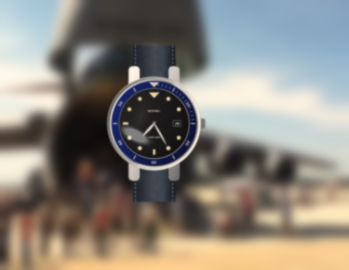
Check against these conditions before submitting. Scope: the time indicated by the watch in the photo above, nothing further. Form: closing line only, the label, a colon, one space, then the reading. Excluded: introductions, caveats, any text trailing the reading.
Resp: 7:25
